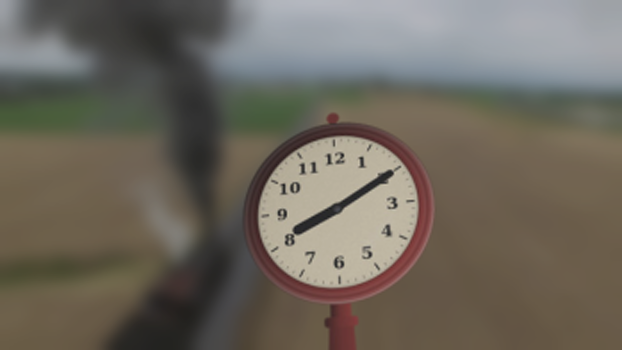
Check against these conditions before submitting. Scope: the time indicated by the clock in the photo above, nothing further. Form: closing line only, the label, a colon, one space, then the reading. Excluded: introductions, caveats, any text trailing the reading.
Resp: 8:10
